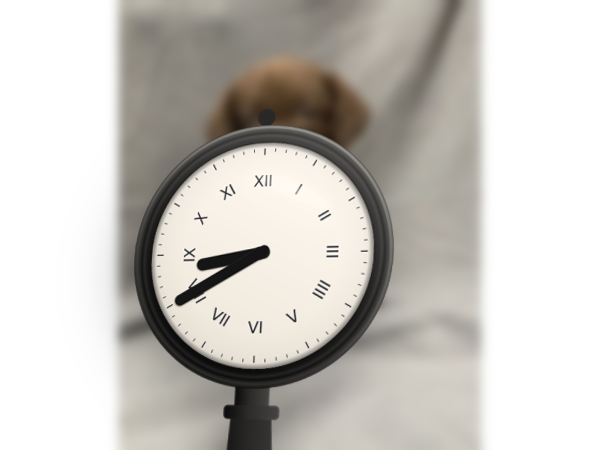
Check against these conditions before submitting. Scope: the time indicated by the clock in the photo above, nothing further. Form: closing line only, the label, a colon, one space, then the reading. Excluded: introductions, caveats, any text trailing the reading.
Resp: 8:40
